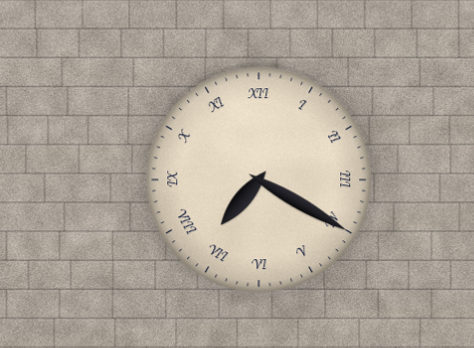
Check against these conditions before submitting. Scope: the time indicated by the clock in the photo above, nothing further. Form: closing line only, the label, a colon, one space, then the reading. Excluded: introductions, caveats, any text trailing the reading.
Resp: 7:20
